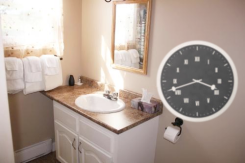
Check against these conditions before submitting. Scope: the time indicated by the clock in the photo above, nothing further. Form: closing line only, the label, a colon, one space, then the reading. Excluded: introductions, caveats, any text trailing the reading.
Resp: 3:42
